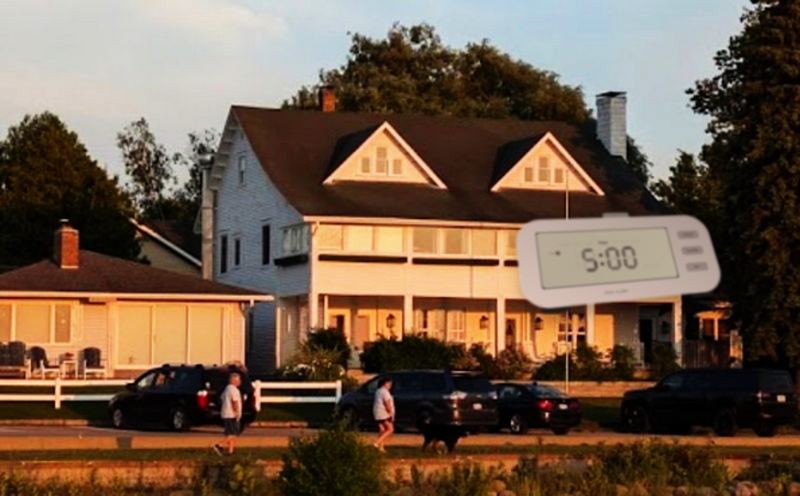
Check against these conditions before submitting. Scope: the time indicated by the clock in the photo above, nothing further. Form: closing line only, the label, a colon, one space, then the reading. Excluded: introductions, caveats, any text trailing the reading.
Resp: 5:00
